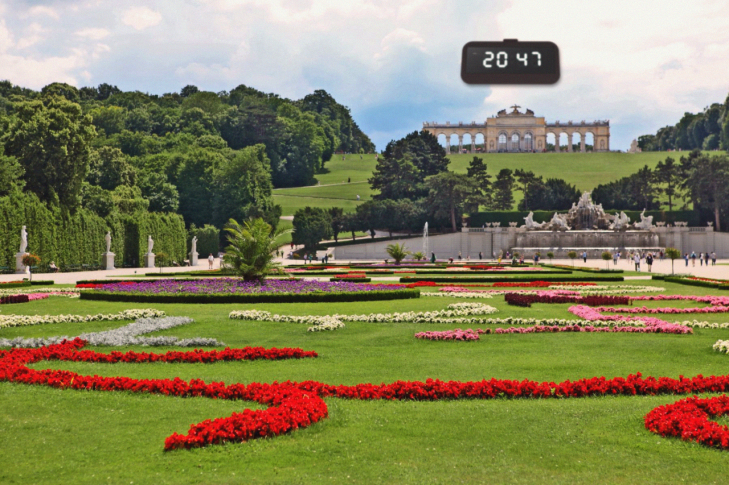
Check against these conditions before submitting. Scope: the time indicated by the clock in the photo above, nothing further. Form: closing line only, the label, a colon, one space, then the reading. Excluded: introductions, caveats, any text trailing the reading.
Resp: 20:47
